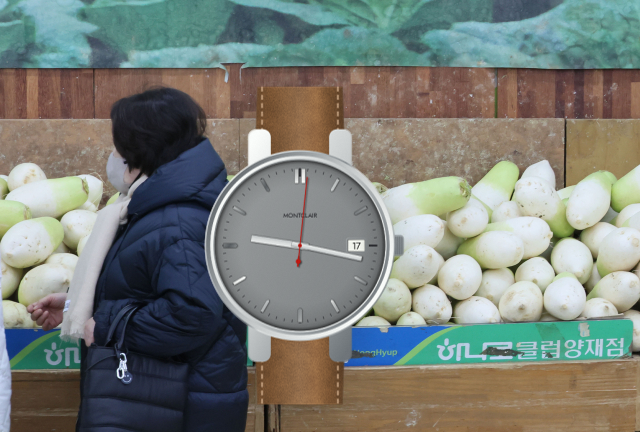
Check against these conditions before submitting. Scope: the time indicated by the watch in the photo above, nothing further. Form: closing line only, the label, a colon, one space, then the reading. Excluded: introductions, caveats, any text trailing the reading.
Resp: 9:17:01
